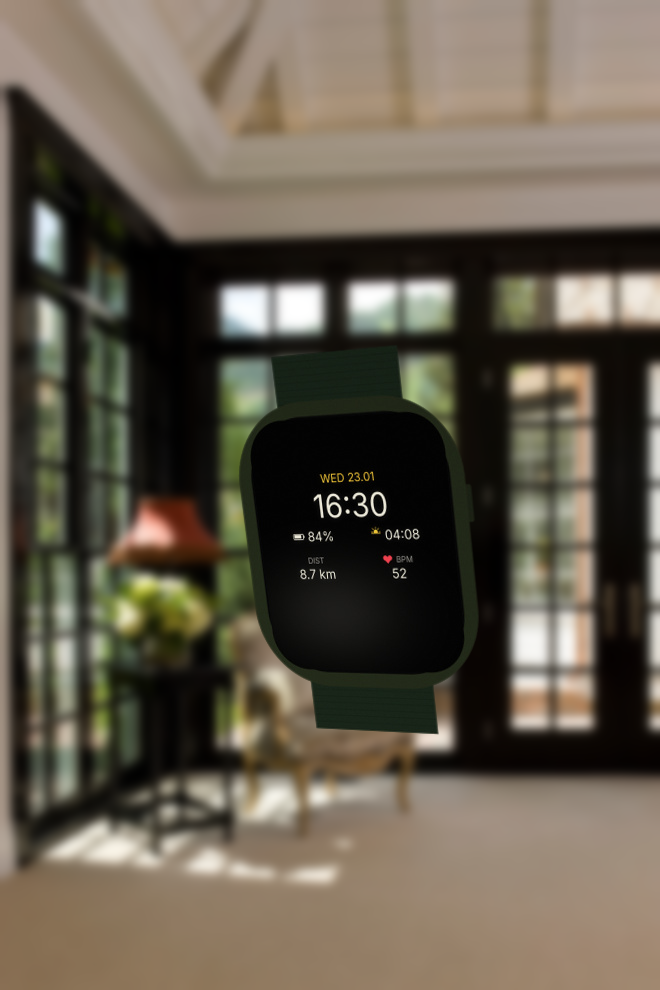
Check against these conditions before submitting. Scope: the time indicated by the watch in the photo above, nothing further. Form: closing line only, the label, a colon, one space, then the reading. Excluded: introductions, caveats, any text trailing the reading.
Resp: 16:30
